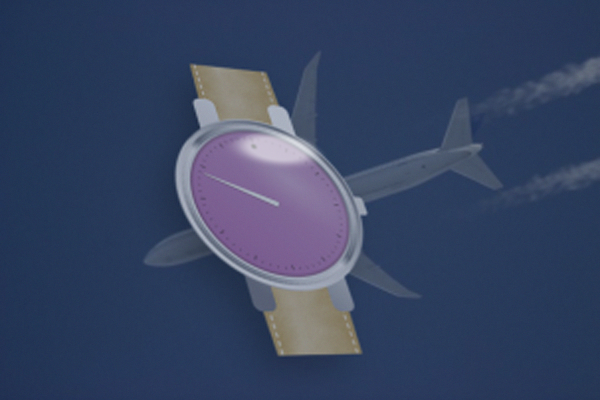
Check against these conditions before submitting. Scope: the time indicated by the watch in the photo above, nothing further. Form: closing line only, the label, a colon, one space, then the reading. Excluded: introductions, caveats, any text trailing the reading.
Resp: 9:49
